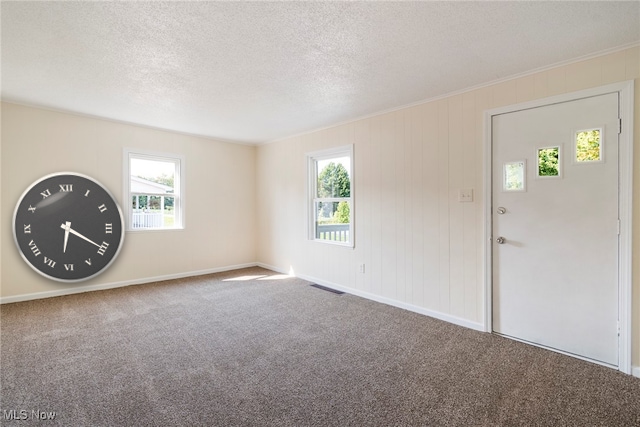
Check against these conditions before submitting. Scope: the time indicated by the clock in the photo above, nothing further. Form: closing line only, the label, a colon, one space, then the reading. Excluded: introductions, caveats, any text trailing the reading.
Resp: 6:20
